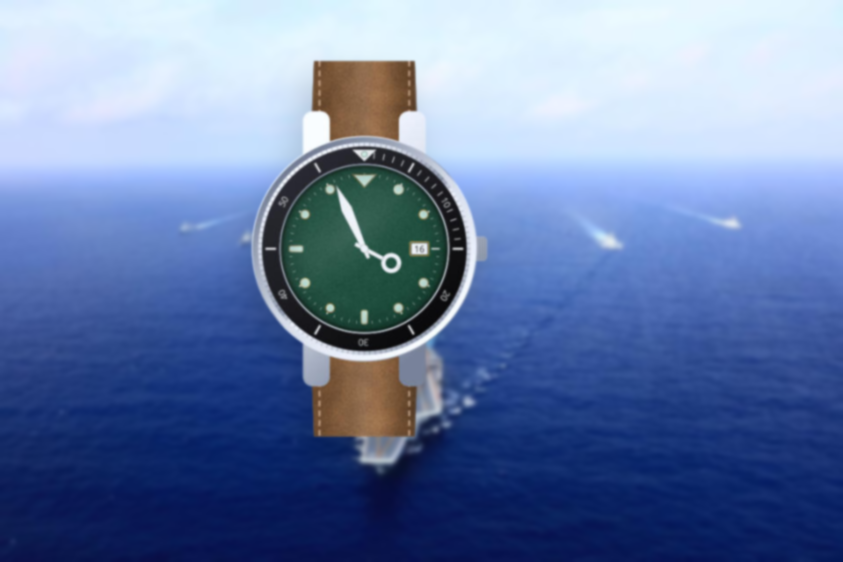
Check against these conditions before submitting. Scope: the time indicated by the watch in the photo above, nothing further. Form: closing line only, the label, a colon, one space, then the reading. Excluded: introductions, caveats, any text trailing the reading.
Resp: 3:56
